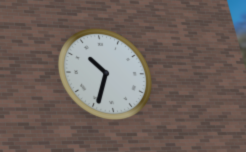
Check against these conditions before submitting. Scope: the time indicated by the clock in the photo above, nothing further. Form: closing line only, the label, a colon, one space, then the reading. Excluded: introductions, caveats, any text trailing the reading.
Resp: 10:34
